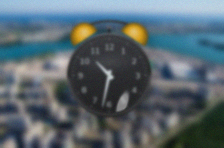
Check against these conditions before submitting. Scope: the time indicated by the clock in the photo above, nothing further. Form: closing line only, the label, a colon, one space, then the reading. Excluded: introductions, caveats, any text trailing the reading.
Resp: 10:32
